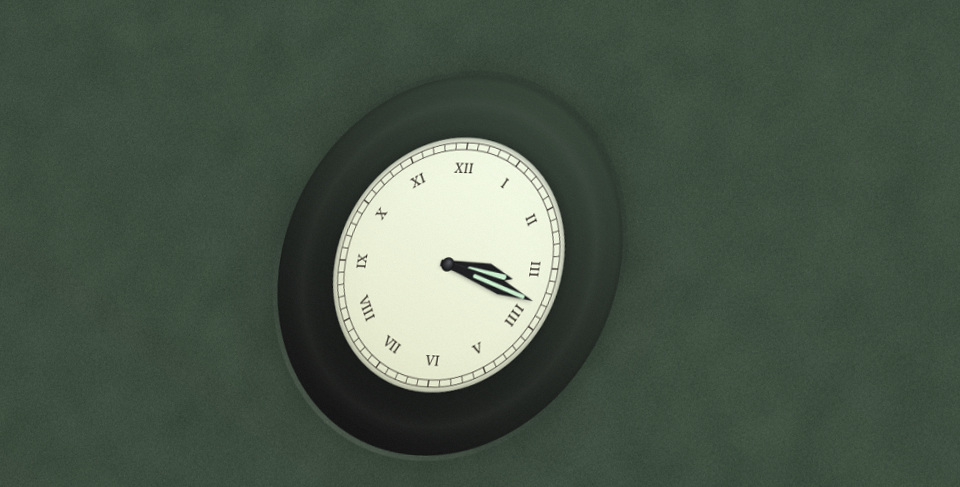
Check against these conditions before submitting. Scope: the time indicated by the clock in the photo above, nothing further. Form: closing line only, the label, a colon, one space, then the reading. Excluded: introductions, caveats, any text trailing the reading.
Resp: 3:18
